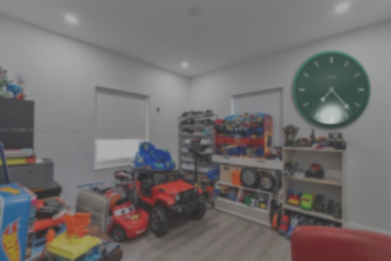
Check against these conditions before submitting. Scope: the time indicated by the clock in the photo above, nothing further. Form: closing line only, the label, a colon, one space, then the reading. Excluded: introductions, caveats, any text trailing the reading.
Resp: 7:23
